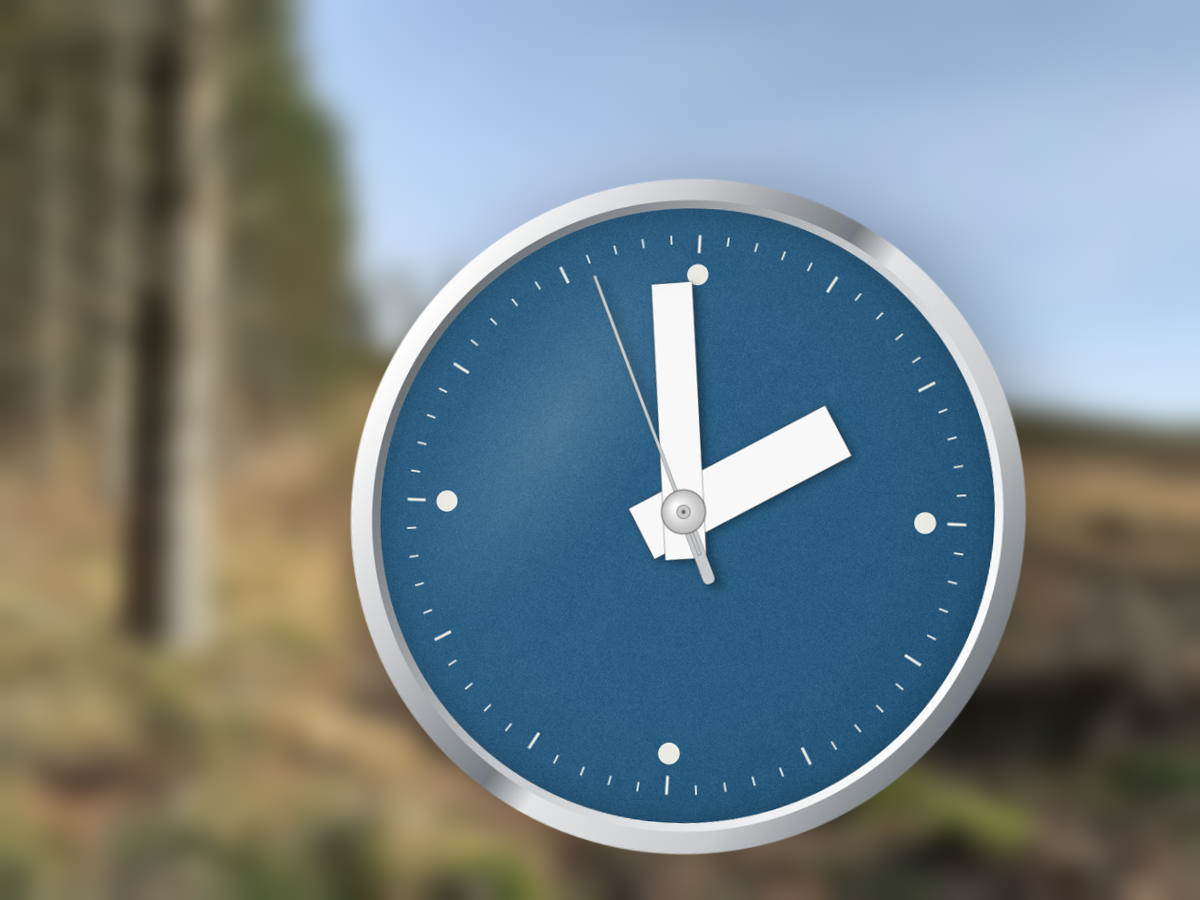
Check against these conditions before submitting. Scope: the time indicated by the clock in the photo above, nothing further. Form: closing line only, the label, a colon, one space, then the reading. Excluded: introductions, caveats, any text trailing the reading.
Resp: 1:58:56
